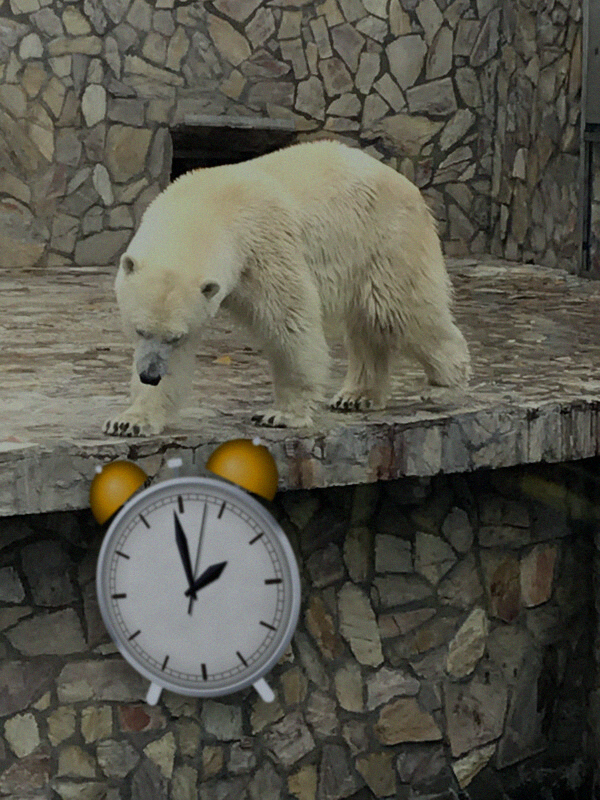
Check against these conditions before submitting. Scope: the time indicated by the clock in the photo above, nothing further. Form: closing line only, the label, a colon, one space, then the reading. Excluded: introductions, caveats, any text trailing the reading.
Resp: 1:59:03
